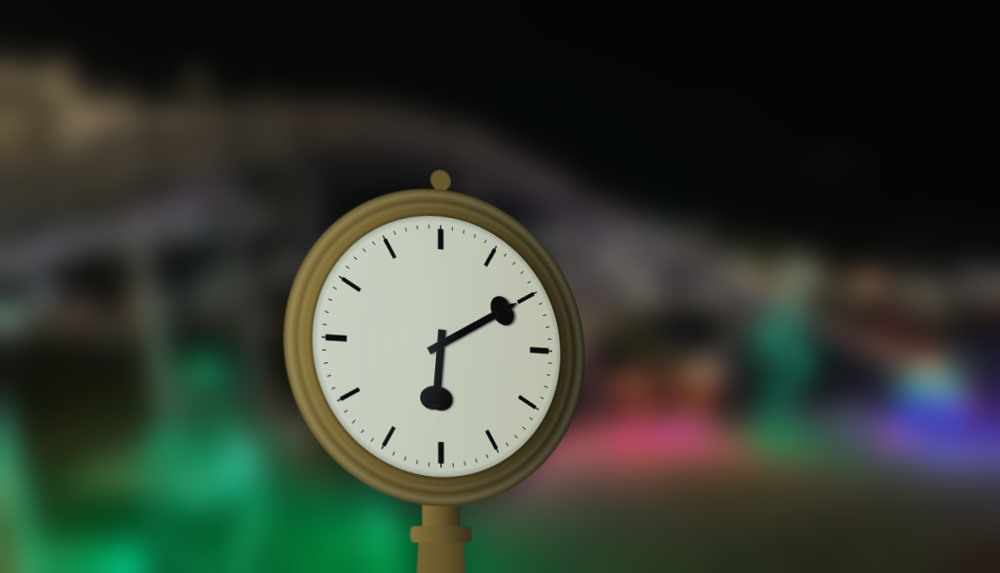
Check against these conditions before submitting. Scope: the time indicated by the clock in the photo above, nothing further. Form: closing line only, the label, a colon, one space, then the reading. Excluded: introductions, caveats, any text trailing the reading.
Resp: 6:10
